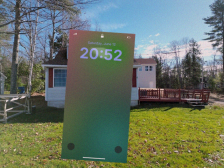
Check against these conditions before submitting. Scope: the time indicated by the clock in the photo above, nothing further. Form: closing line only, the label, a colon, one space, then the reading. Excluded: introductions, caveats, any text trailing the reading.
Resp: 20:52
